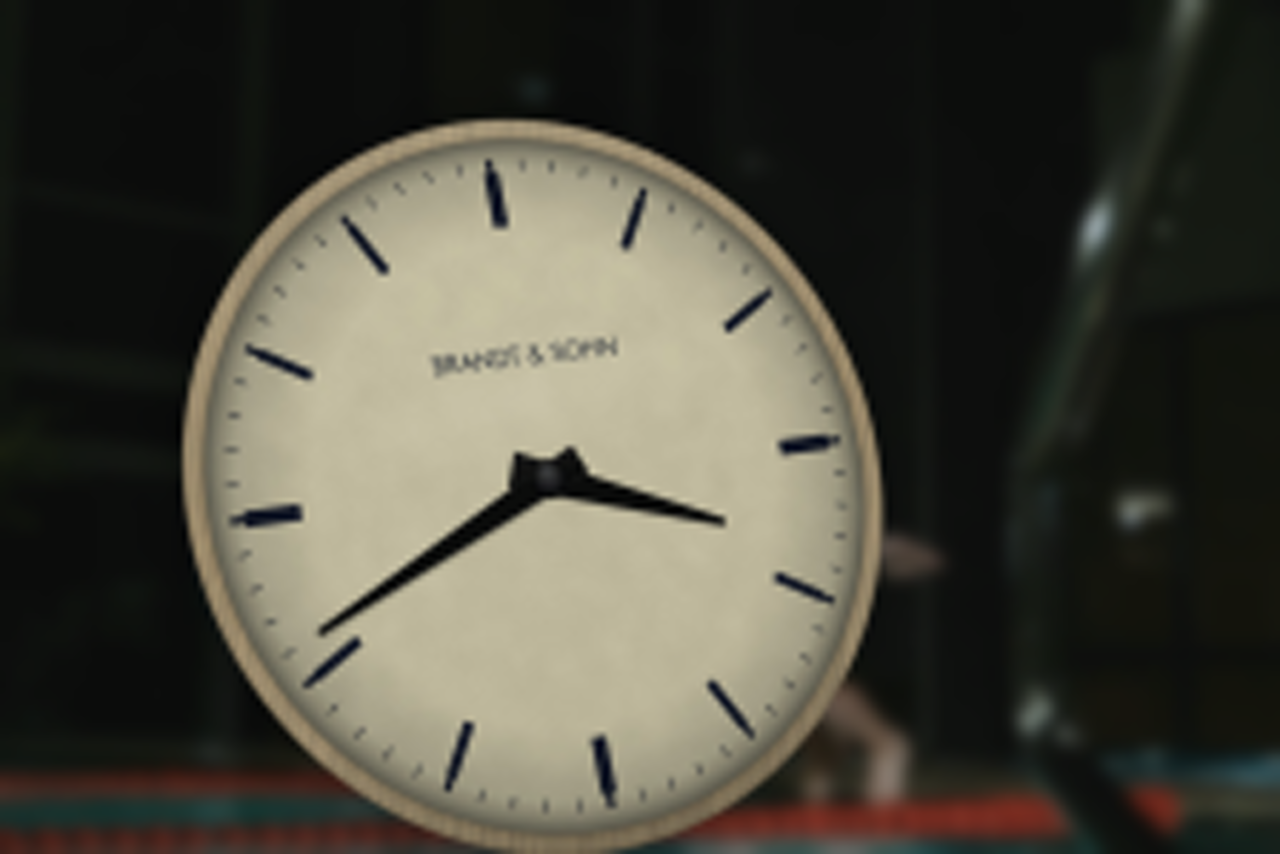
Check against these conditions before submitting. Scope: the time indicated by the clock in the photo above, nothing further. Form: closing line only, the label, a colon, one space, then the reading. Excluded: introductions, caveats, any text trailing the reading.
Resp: 3:41
